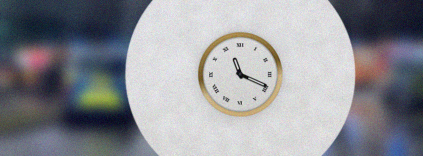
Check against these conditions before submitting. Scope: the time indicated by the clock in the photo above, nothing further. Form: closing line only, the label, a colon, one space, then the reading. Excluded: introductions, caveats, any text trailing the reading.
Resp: 11:19
